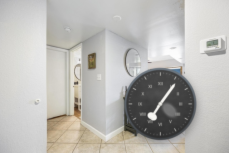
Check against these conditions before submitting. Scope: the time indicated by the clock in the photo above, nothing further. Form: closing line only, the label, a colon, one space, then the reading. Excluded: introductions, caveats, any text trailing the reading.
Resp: 7:06
